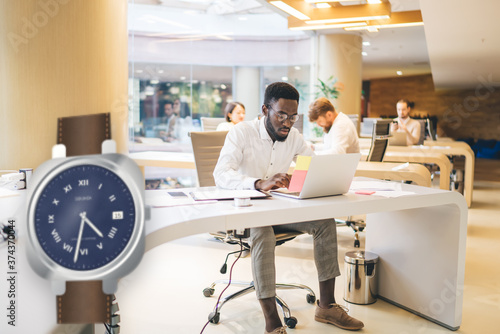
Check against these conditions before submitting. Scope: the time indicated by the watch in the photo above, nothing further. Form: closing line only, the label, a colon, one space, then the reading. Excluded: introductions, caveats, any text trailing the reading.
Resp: 4:32
